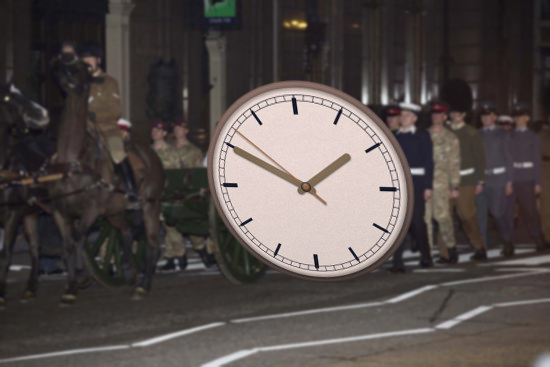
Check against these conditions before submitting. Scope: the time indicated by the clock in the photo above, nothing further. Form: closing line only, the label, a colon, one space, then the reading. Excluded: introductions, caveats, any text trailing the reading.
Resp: 1:49:52
